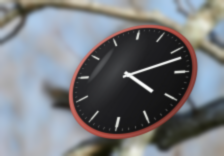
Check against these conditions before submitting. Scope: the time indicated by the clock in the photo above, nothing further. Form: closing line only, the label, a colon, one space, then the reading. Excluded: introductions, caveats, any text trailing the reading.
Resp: 4:12
